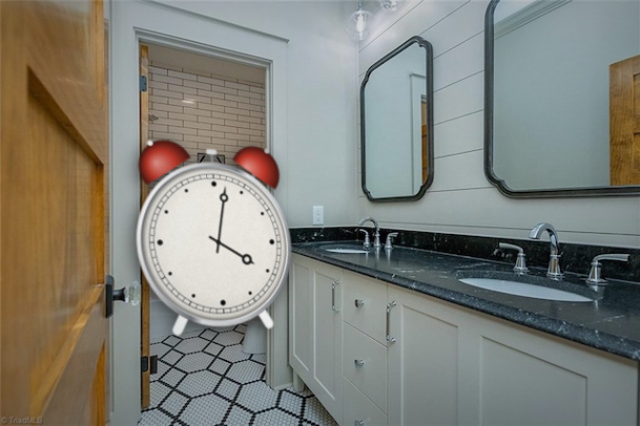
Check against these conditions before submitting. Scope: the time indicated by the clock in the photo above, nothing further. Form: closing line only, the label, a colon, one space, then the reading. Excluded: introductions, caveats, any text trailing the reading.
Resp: 4:02
